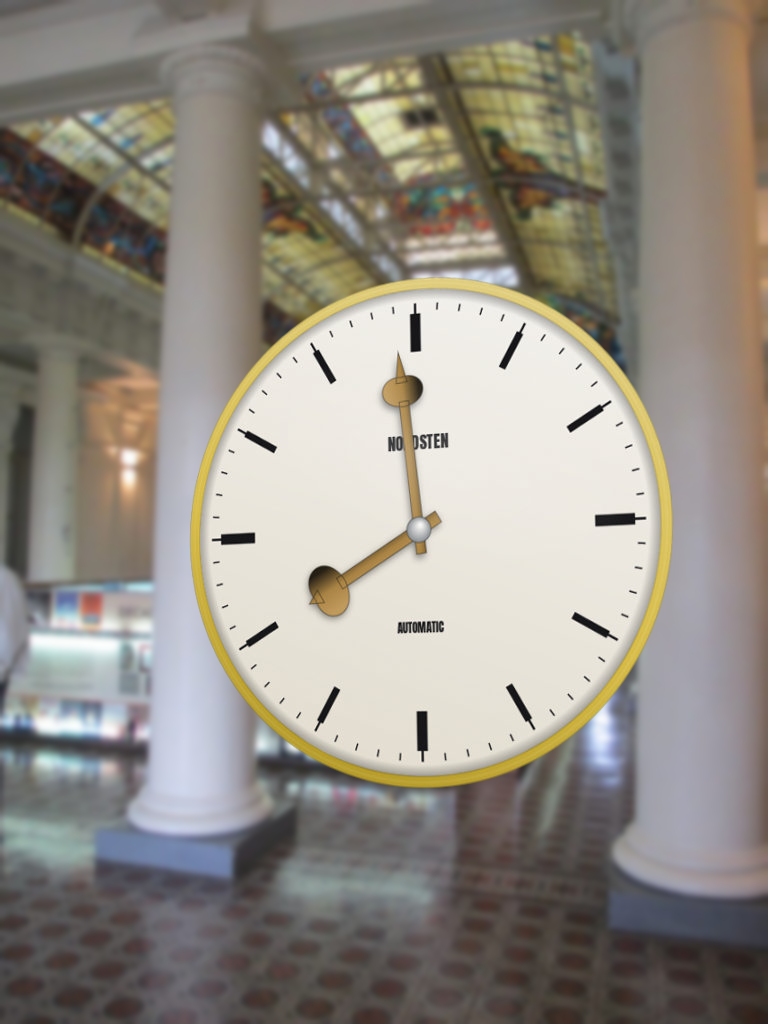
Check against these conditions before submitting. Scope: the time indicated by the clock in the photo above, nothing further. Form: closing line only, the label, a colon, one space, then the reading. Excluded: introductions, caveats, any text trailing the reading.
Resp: 7:59
